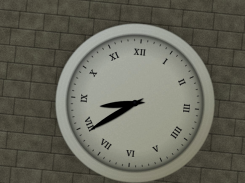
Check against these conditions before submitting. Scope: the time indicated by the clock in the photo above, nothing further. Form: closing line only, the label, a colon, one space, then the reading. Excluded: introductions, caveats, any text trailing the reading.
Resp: 8:39
